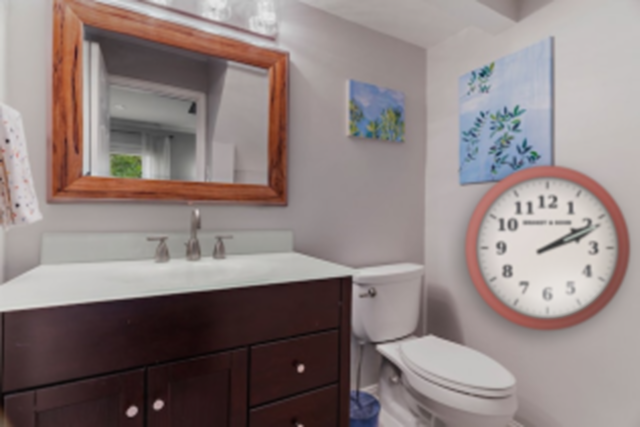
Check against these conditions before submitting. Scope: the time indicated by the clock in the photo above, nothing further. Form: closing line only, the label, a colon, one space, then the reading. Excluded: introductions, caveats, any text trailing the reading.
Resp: 2:11
